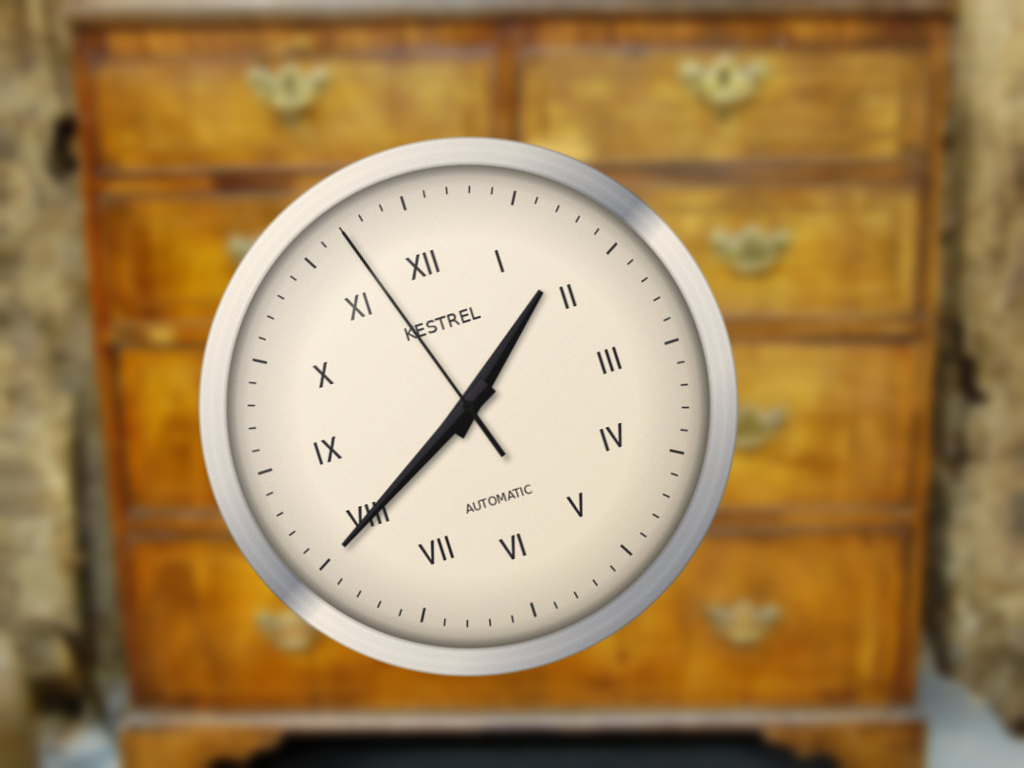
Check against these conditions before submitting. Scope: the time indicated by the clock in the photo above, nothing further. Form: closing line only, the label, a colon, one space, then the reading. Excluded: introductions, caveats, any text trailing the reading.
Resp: 1:39:57
